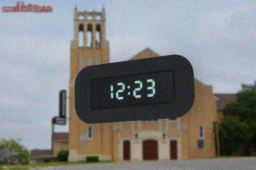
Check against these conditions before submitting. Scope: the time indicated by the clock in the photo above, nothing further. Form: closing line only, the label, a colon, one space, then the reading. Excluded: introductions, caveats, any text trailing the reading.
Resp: 12:23
